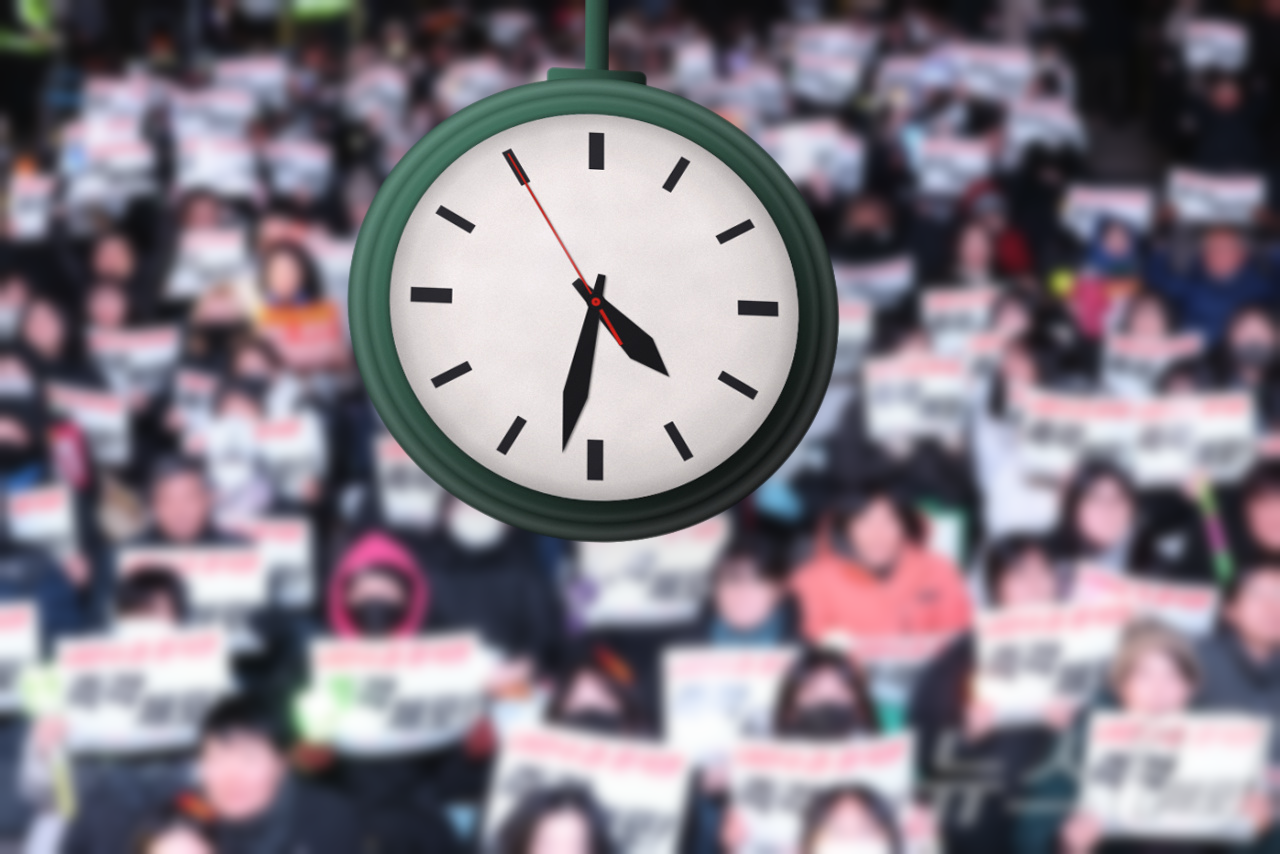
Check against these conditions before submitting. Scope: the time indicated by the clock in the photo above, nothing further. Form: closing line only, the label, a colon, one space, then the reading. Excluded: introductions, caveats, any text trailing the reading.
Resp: 4:31:55
